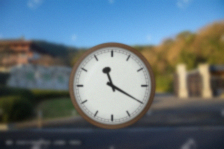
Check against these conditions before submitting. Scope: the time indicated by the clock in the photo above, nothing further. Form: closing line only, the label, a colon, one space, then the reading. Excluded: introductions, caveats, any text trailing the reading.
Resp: 11:20
